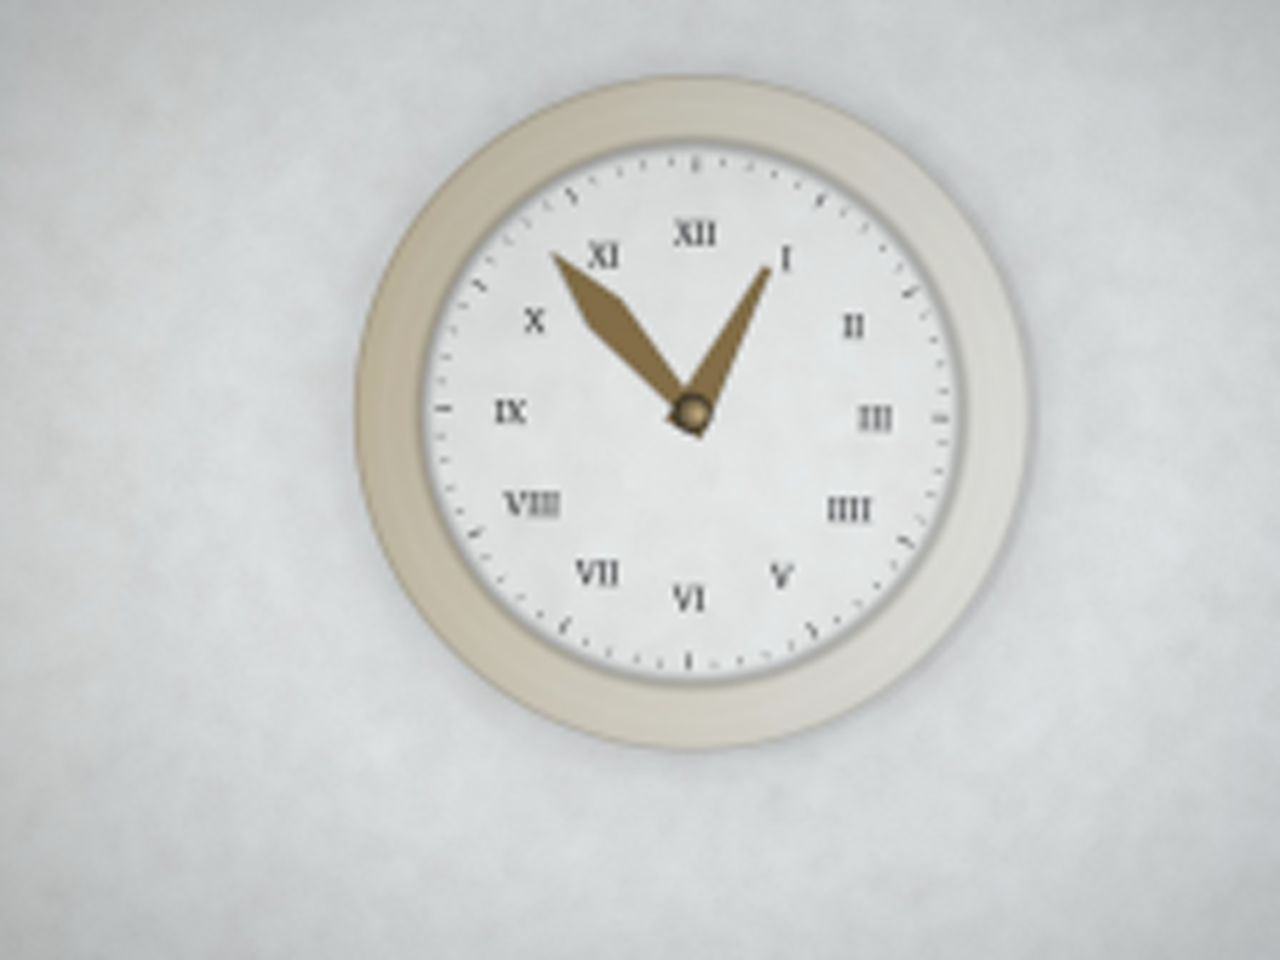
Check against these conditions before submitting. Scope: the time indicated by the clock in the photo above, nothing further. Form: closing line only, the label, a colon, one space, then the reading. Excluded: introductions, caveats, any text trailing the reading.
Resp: 12:53
